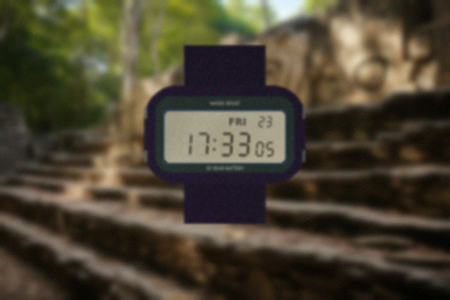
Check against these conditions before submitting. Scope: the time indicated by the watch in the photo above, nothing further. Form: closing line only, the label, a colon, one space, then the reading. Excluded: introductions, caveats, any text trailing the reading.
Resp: 17:33:05
